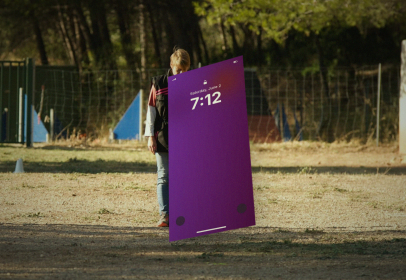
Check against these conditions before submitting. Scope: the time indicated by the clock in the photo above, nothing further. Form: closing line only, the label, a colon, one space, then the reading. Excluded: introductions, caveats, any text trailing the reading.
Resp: 7:12
